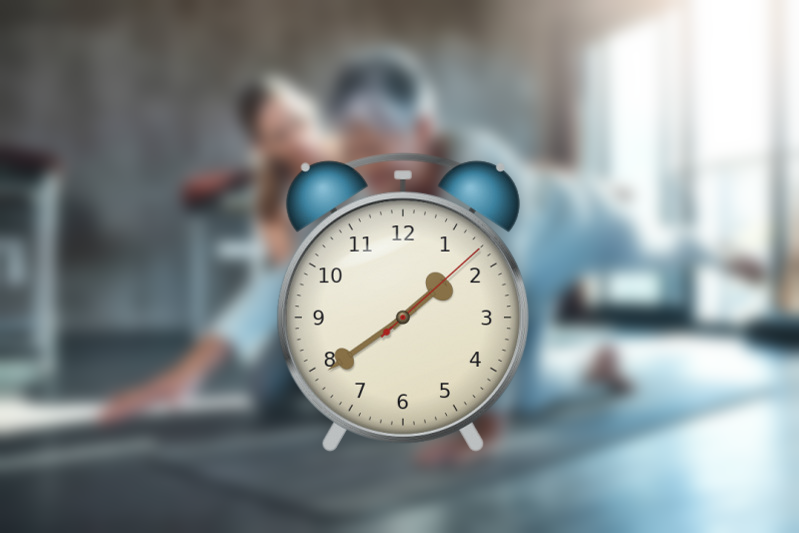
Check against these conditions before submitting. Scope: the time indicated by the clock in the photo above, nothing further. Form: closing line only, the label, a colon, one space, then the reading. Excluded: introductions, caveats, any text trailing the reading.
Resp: 1:39:08
